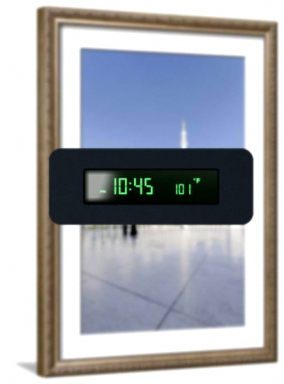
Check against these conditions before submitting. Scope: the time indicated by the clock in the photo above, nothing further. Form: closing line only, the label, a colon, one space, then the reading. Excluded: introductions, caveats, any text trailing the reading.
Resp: 10:45
